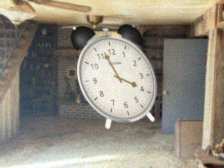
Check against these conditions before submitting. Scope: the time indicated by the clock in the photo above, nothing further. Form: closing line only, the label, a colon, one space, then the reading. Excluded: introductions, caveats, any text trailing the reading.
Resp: 3:57
